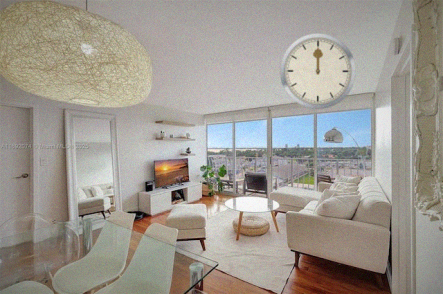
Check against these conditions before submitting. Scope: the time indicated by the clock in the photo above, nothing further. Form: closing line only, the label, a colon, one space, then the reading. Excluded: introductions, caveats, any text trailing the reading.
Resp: 12:00
